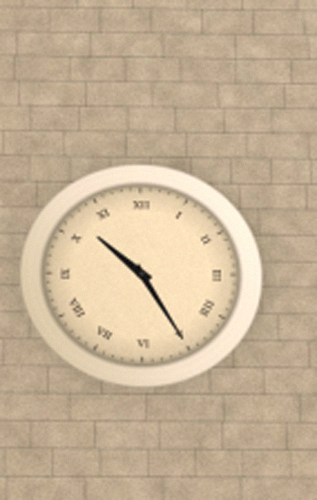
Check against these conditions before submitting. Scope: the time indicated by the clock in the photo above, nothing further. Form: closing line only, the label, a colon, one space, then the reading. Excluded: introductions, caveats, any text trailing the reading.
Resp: 10:25
